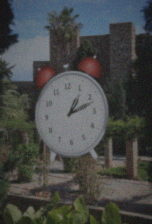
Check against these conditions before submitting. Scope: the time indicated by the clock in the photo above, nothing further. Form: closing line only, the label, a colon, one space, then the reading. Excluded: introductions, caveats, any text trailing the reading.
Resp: 1:12
